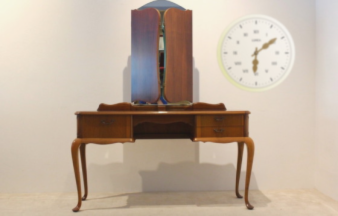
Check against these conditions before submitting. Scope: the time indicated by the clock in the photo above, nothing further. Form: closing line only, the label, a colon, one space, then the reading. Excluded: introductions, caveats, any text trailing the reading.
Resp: 6:09
